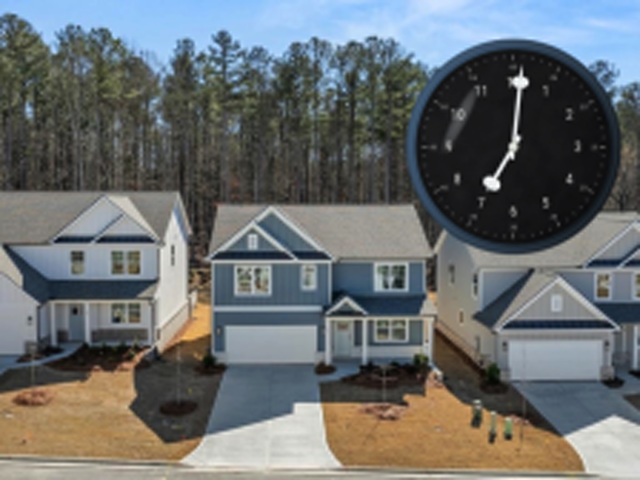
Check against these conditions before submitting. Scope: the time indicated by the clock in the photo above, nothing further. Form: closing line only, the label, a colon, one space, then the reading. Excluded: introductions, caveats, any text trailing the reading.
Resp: 7:01
